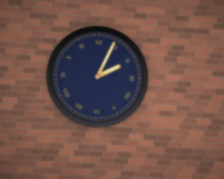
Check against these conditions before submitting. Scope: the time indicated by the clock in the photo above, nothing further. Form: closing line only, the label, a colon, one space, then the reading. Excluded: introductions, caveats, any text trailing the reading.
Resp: 2:04
